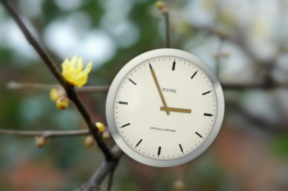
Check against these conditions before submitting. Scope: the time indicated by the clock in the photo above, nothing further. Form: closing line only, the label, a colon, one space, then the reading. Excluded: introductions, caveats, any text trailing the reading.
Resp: 2:55
